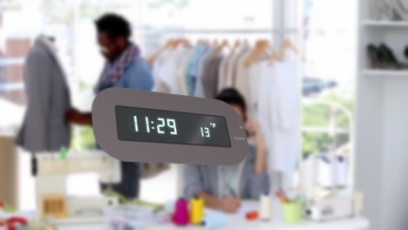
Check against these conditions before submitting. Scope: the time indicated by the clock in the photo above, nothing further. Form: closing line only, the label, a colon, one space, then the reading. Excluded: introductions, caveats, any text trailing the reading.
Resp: 11:29
